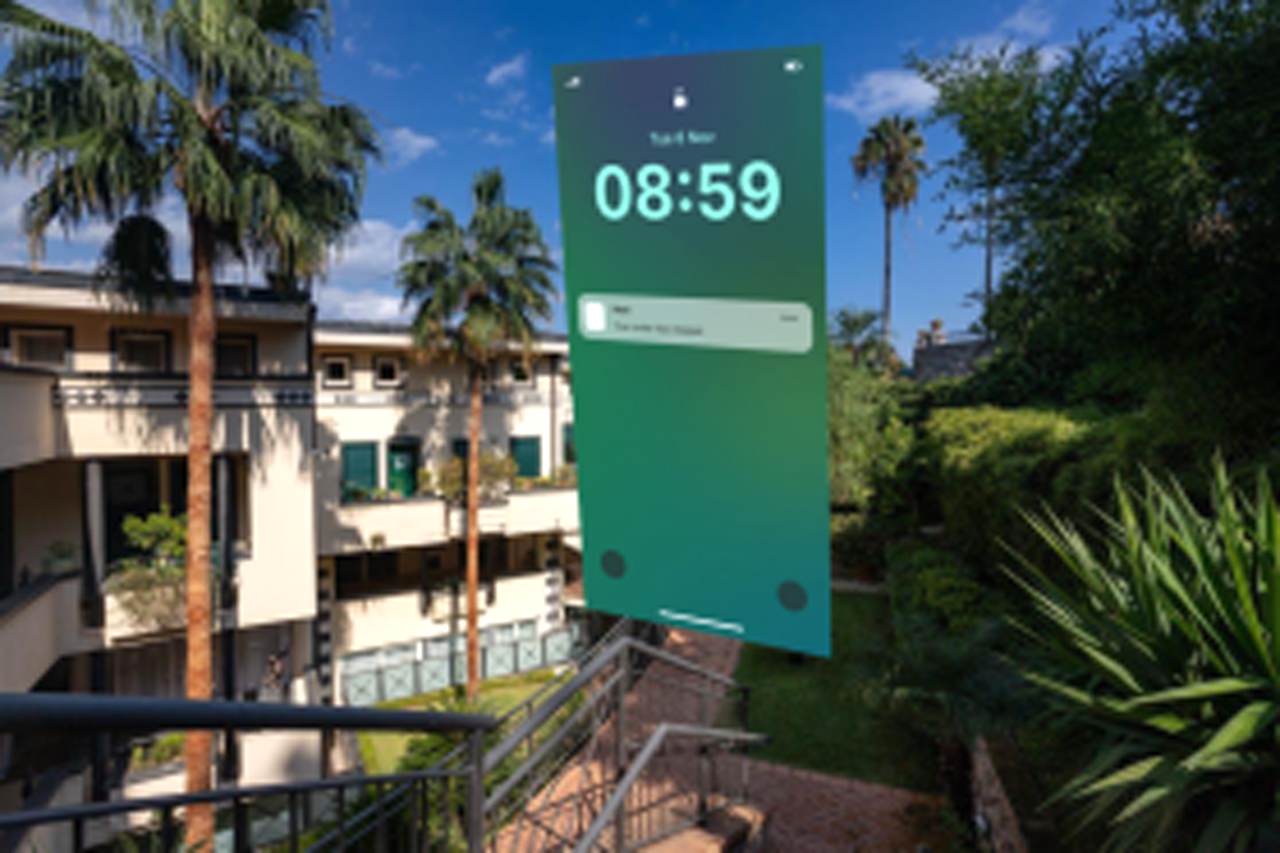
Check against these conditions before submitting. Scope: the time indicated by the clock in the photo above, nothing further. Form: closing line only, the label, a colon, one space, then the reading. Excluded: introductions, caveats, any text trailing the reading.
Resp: 8:59
